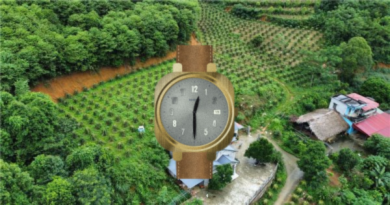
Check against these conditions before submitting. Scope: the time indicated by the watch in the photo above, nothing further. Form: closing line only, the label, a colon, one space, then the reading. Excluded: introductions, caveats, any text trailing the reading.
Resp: 12:30
